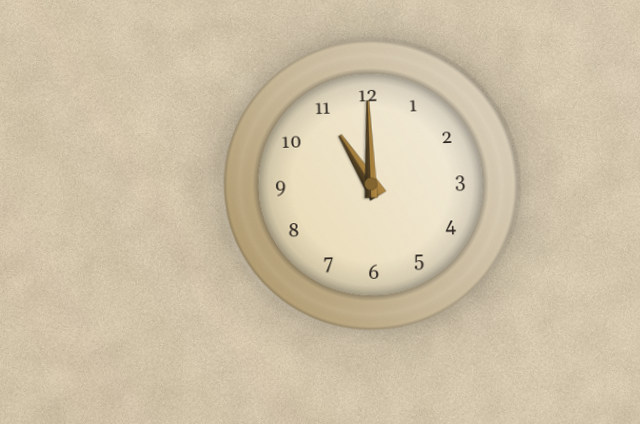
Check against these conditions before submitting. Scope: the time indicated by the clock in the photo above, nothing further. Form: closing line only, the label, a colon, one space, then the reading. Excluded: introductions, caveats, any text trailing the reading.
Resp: 11:00
